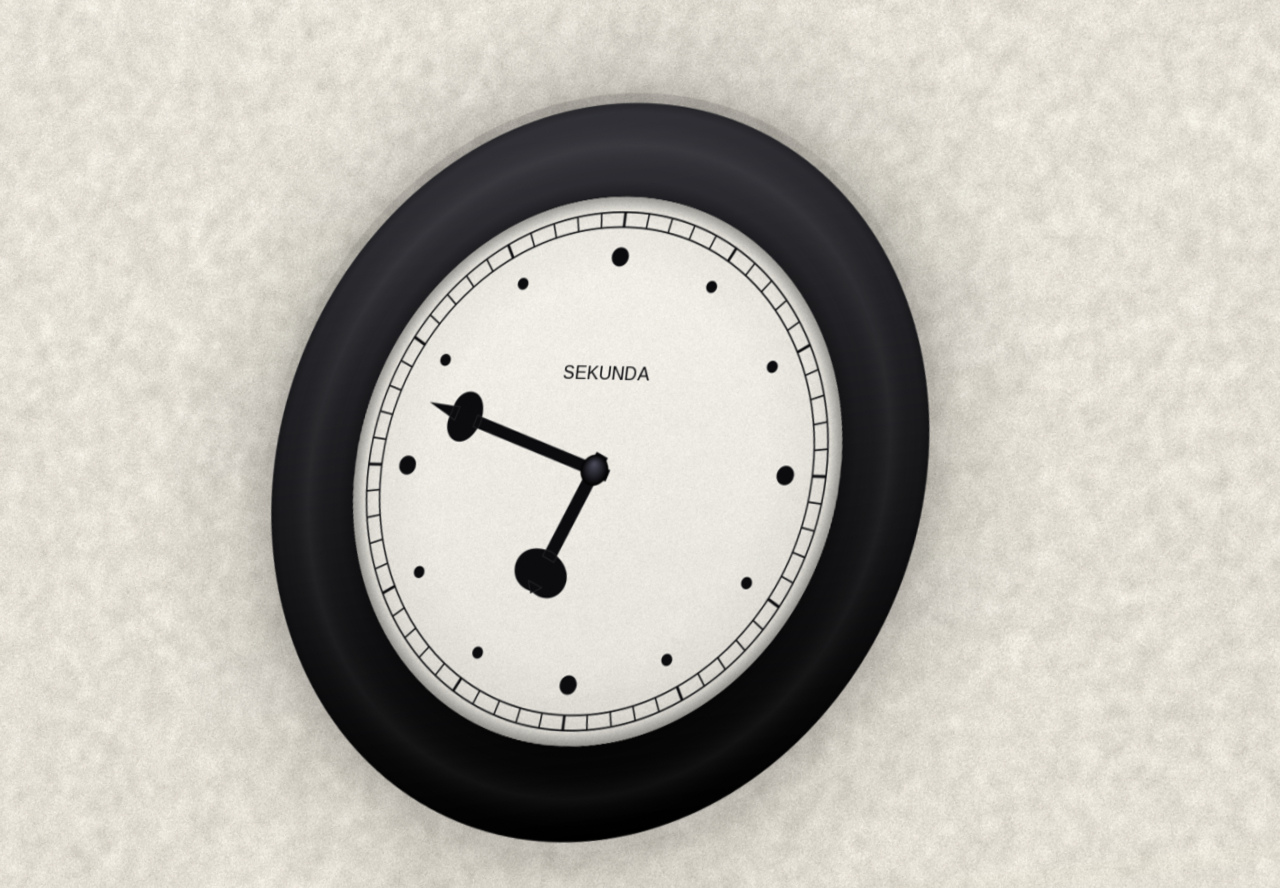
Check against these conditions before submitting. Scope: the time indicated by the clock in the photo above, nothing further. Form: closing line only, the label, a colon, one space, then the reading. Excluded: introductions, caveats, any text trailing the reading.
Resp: 6:48
